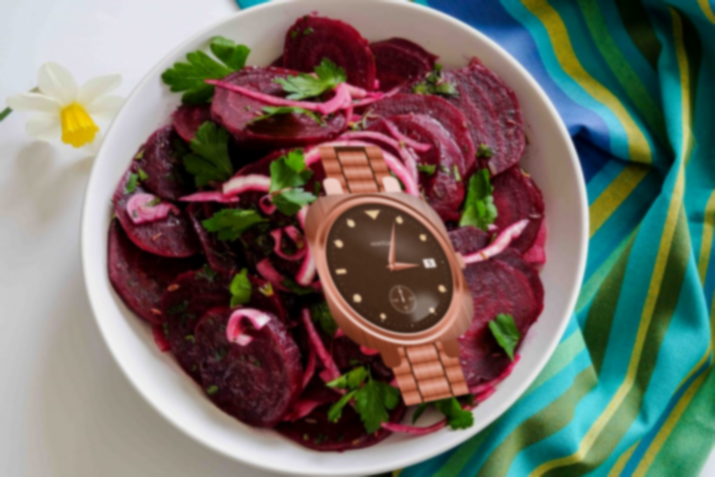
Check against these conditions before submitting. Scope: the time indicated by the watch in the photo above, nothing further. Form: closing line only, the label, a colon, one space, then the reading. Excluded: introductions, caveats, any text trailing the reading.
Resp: 3:04
